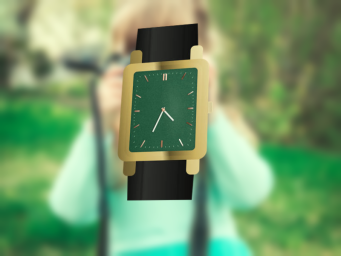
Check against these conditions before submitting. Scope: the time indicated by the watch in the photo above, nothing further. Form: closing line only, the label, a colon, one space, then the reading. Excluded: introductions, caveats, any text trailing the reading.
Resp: 4:34
